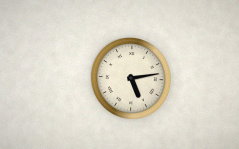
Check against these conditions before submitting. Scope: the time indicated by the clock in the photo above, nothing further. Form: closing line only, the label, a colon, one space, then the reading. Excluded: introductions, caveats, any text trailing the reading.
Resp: 5:13
